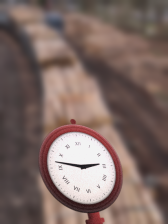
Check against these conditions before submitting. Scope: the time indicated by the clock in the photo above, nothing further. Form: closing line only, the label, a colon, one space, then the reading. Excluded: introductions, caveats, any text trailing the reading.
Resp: 2:47
